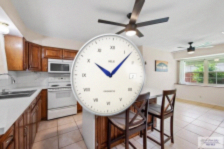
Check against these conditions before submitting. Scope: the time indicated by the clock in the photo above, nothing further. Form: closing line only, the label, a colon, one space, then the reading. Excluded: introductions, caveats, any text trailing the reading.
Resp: 10:07
